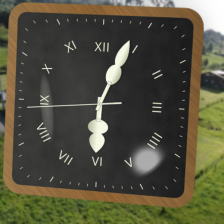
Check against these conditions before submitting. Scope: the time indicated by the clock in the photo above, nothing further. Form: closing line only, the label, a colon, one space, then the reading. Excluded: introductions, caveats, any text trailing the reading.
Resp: 6:03:44
